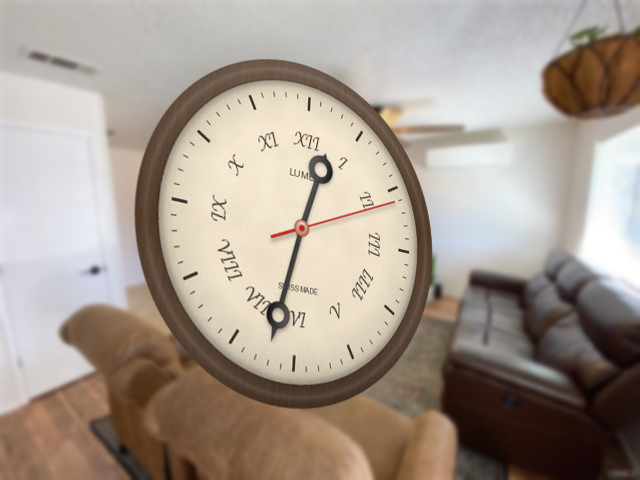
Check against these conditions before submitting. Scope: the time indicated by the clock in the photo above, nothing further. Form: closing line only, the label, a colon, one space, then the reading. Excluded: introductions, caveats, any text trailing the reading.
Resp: 12:32:11
